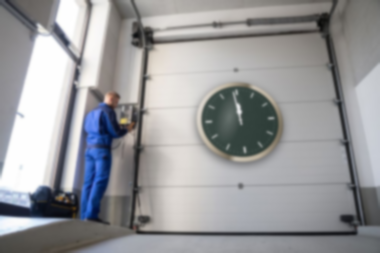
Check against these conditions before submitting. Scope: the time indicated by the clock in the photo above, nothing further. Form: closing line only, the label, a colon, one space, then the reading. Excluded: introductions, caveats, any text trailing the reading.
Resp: 11:59
